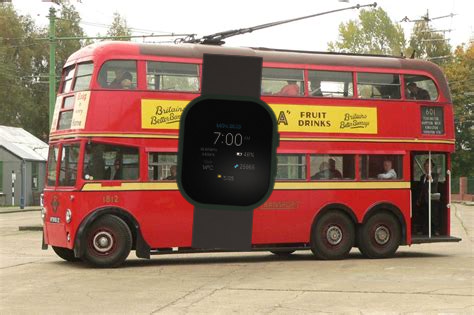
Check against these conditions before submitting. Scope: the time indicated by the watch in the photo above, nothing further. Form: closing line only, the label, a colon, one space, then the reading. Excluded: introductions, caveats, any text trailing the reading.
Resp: 7:00
